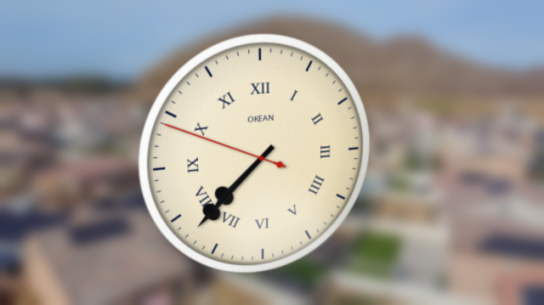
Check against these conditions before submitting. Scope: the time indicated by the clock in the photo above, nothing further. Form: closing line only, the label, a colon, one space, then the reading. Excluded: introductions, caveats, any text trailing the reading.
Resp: 7:37:49
